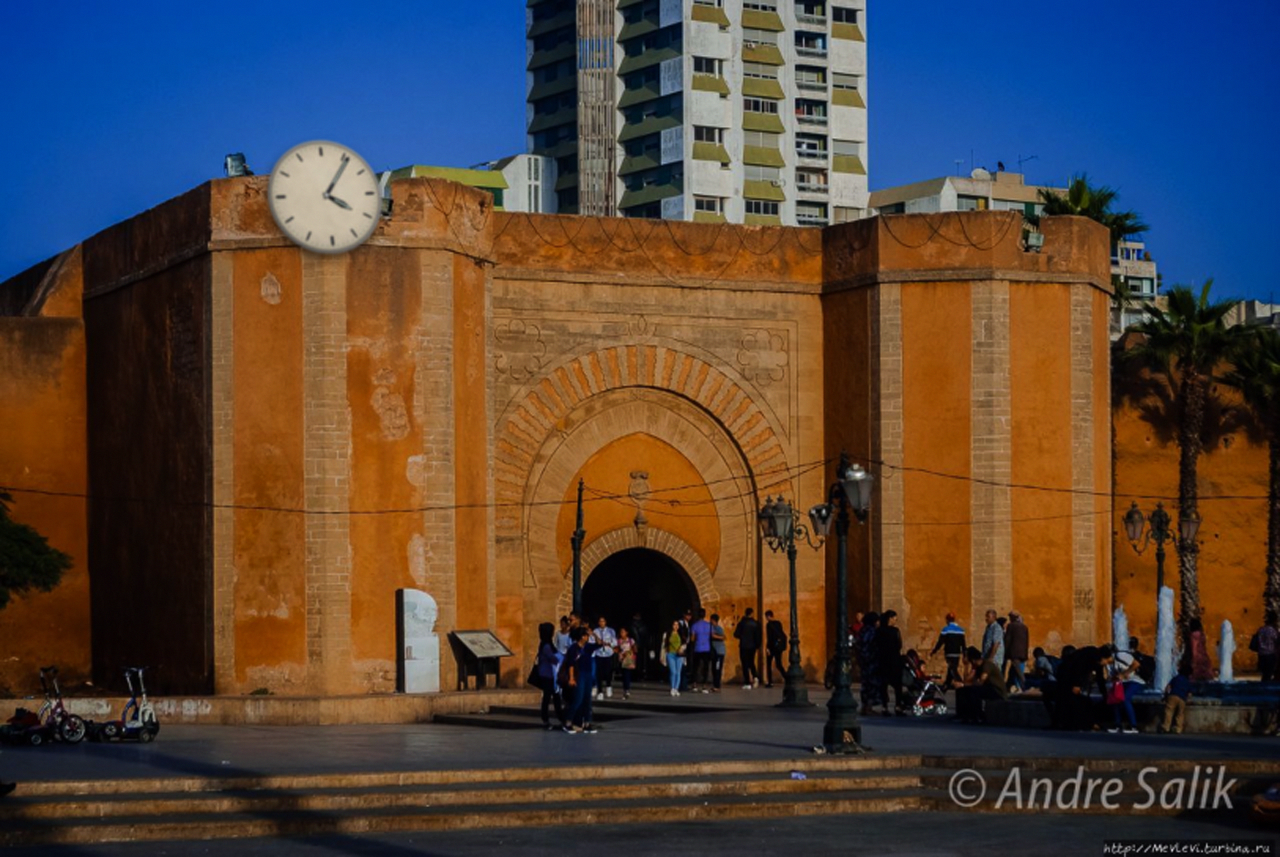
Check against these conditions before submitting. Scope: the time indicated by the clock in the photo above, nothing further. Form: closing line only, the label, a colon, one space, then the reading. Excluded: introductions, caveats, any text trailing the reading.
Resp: 4:06
